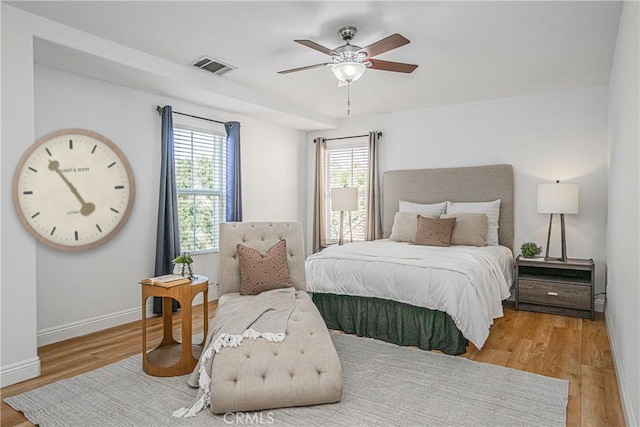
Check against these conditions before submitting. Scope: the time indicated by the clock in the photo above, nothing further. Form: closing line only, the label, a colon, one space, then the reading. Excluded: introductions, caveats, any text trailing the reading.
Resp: 4:54
